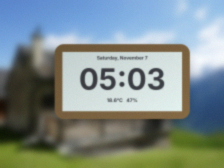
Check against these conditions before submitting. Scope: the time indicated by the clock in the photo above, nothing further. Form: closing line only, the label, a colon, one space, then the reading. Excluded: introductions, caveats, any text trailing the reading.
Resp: 5:03
